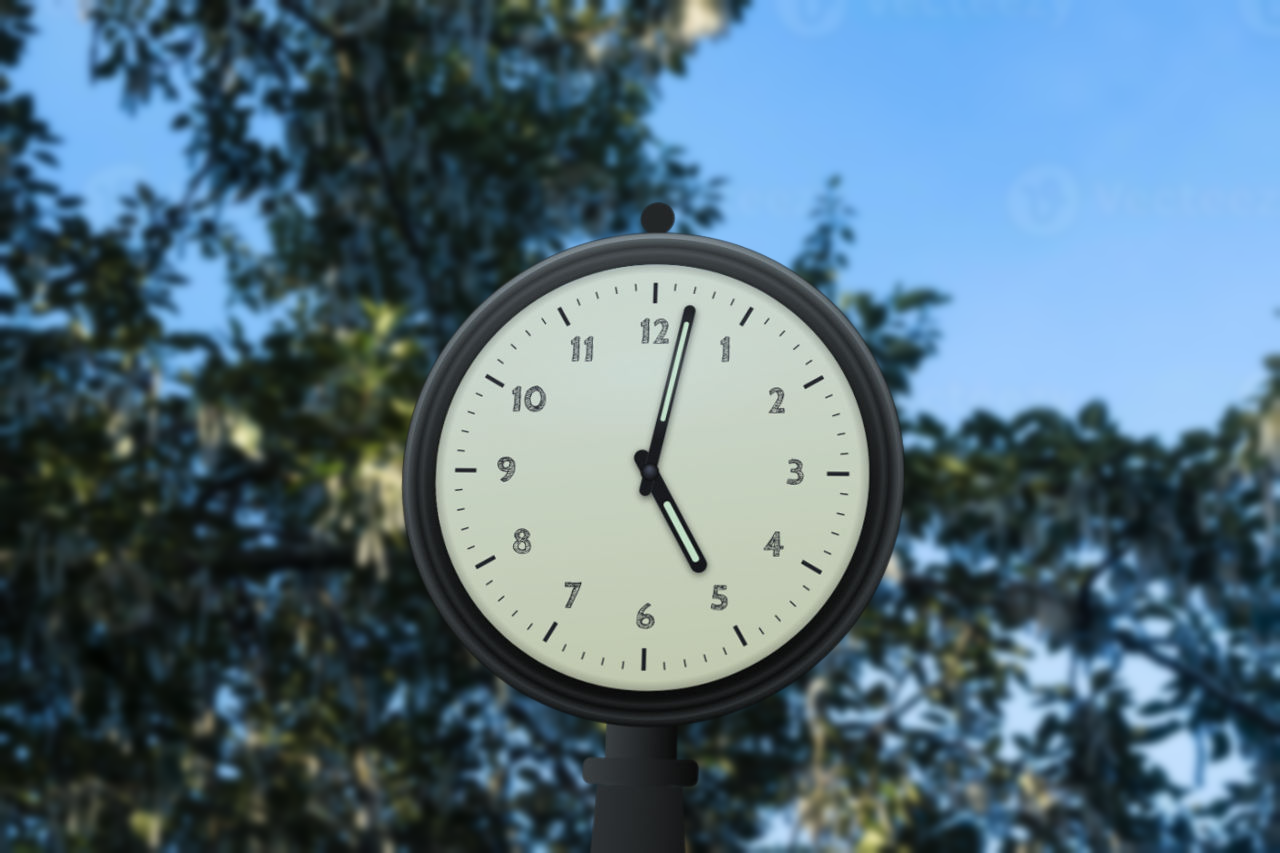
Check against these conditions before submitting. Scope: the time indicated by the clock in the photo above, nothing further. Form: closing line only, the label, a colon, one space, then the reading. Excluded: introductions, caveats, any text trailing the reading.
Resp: 5:02
